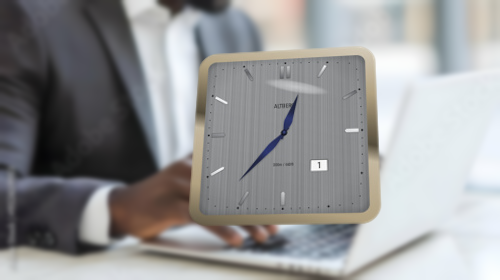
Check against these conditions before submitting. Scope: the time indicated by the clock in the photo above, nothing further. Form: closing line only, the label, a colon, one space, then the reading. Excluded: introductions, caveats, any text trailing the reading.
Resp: 12:37
